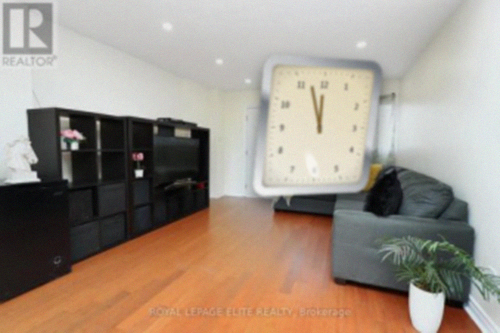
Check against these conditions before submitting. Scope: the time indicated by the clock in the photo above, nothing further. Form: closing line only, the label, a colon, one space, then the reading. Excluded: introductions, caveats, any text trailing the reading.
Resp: 11:57
